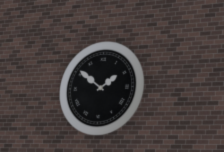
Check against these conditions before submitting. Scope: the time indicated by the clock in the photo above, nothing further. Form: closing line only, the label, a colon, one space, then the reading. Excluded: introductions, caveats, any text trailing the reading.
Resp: 1:51
